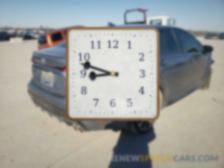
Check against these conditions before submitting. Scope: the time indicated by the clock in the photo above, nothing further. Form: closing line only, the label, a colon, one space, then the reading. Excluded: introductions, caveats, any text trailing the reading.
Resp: 8:48
